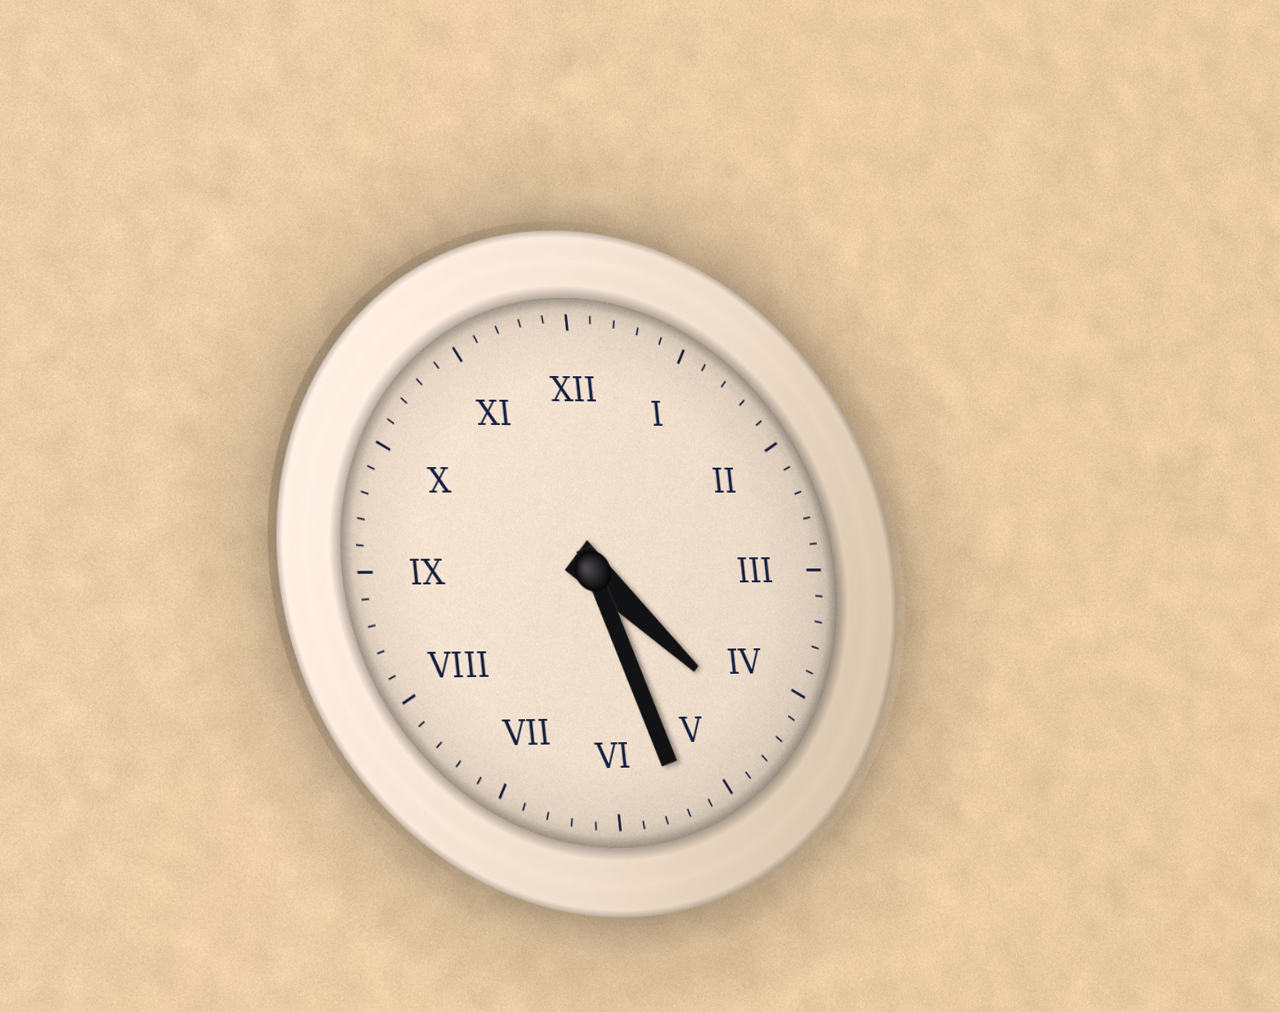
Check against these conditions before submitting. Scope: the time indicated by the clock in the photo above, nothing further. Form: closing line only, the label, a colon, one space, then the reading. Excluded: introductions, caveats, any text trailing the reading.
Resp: 4:27
